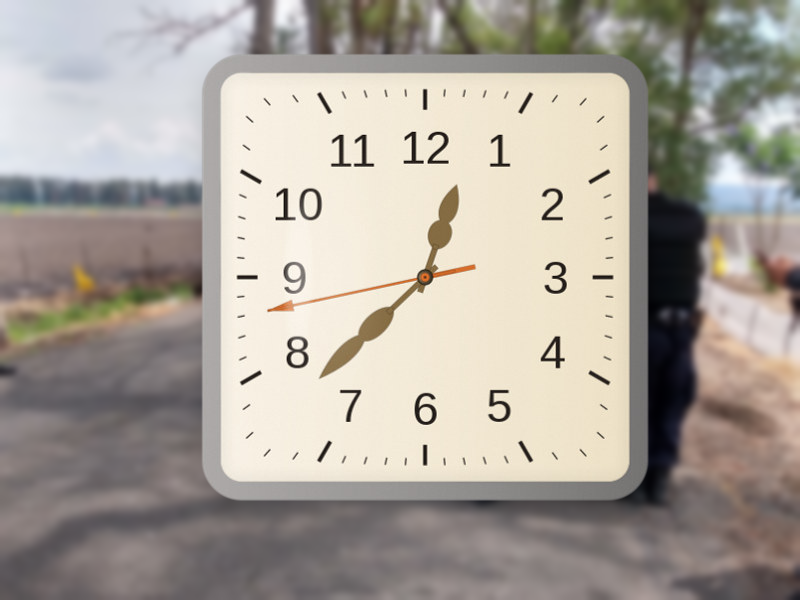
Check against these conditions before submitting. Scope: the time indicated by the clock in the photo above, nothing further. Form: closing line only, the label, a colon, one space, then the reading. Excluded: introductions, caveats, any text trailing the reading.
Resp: 12:37:43
